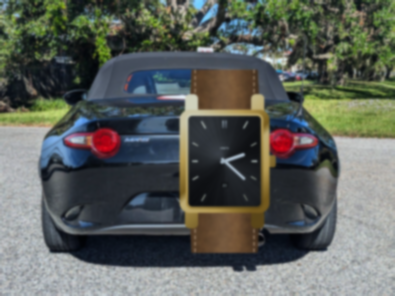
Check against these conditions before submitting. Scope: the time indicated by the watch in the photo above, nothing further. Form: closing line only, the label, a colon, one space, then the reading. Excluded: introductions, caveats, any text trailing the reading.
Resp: 2:22
